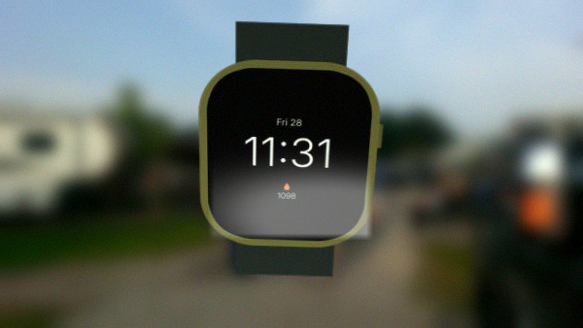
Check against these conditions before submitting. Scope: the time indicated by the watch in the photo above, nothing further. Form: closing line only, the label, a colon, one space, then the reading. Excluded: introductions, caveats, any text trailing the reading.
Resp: 11:31
